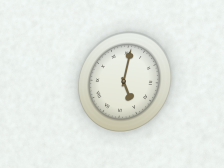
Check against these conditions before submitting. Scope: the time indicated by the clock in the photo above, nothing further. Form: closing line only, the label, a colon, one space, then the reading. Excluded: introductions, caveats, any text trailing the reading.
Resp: 5:01
